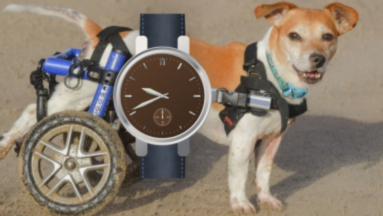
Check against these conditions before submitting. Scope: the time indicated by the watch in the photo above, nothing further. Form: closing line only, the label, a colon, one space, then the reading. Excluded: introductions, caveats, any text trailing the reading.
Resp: 9:41
